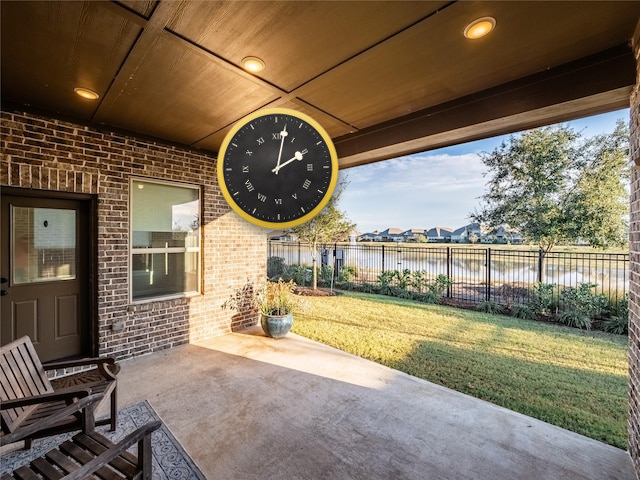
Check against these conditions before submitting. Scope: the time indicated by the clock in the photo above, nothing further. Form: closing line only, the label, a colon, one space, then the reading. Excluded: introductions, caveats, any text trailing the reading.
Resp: 2:02
